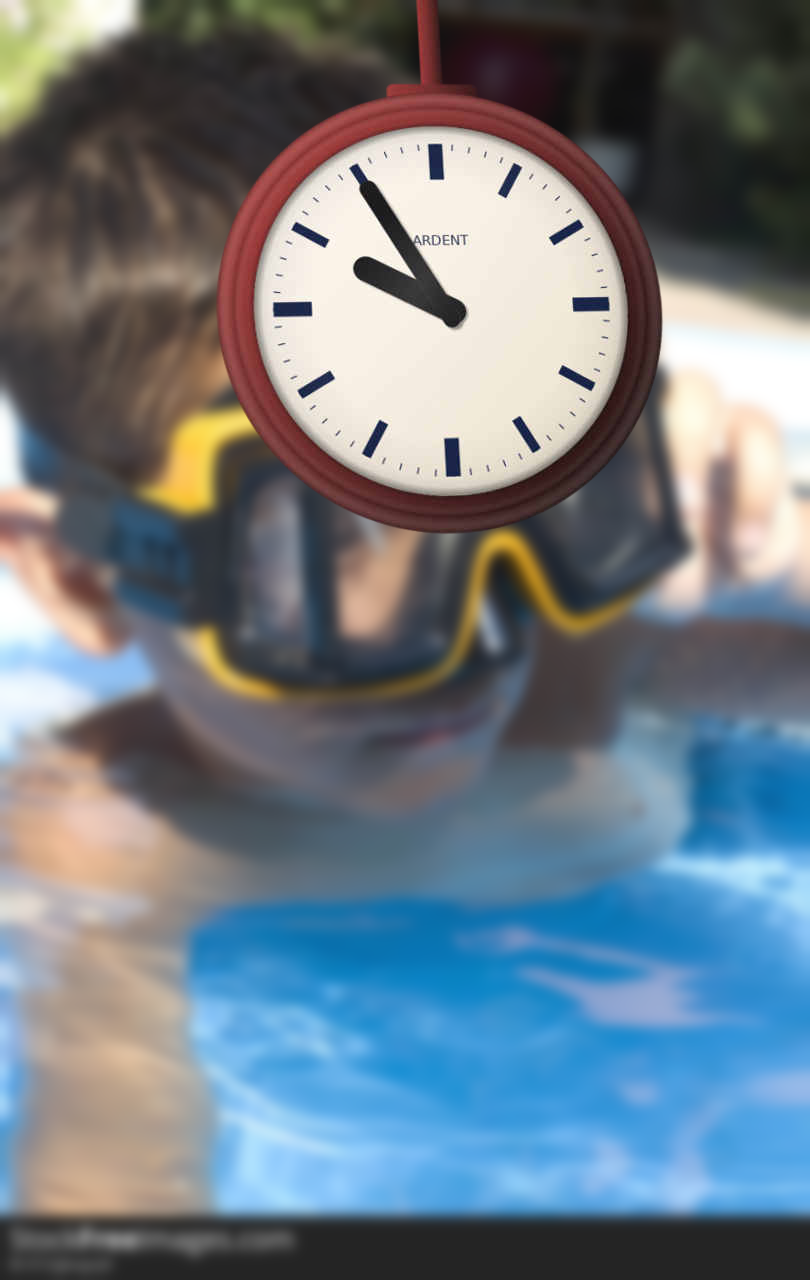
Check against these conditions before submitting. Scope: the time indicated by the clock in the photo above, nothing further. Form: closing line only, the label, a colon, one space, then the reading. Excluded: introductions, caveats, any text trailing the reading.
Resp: 9:55
